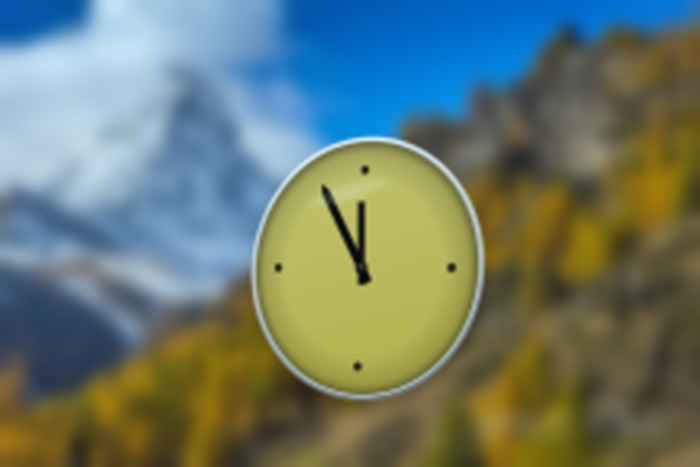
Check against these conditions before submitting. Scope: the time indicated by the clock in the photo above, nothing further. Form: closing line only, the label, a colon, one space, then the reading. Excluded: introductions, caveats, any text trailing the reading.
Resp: 11:55
